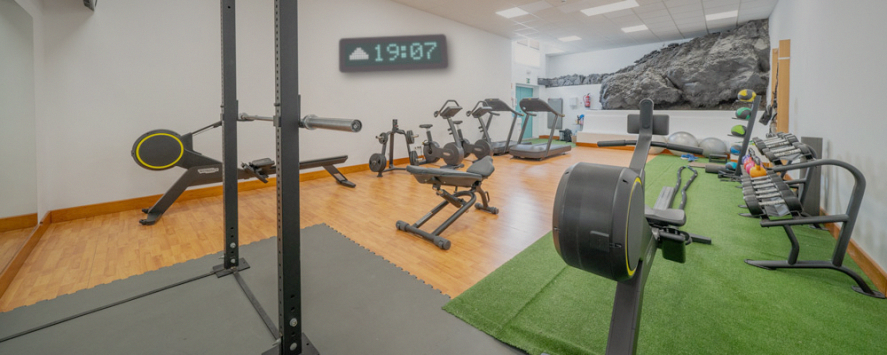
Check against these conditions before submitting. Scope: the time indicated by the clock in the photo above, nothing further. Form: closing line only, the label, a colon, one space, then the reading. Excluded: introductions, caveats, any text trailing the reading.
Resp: 19:07
